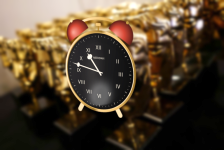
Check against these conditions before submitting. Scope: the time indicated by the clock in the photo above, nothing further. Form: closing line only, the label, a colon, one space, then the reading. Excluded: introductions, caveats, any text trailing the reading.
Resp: 10:47
